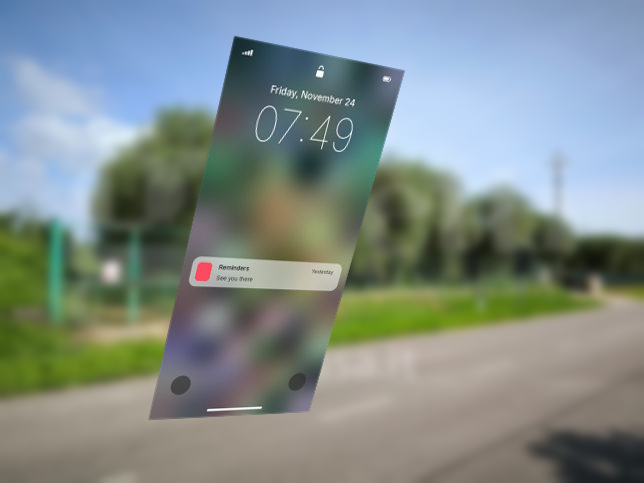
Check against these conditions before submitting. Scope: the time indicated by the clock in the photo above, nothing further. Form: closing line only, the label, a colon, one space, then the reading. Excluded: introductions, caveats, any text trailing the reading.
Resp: 7:49
